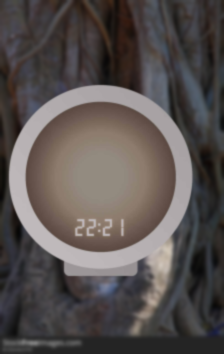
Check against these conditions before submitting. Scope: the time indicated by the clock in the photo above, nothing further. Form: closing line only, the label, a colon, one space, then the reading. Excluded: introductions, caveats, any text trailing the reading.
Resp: 22:21
